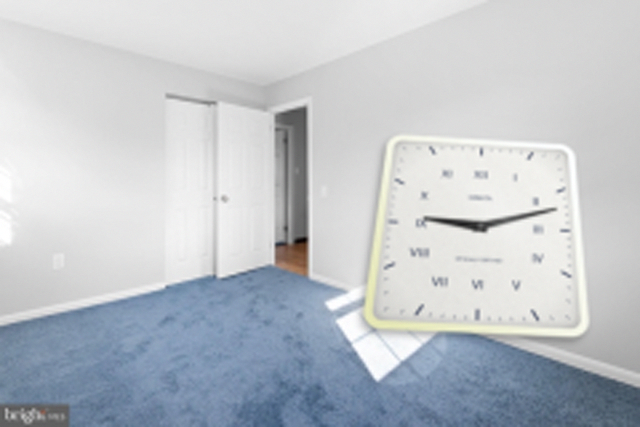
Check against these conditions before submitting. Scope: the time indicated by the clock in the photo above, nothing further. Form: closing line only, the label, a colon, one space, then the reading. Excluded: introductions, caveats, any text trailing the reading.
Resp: 9:12
